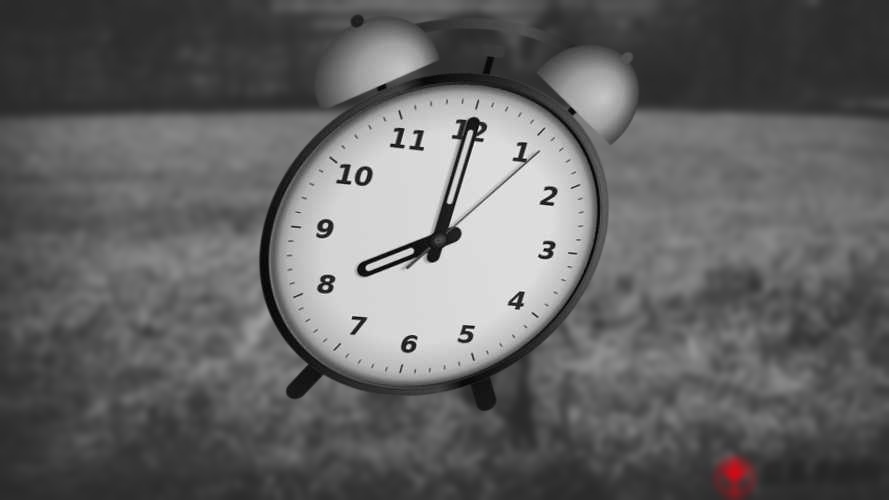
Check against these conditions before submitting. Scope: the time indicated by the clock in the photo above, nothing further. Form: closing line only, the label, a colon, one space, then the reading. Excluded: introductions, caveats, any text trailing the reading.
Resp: 8:00:06
